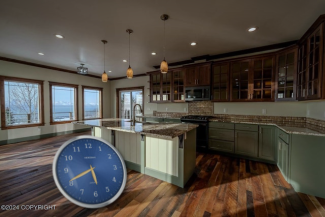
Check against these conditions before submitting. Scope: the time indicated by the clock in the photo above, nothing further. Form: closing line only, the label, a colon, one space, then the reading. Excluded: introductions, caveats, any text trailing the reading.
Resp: 5:41
